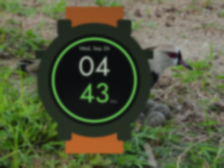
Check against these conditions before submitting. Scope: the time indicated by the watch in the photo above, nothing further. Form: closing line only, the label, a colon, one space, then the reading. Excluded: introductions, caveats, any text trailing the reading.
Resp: 4:43
